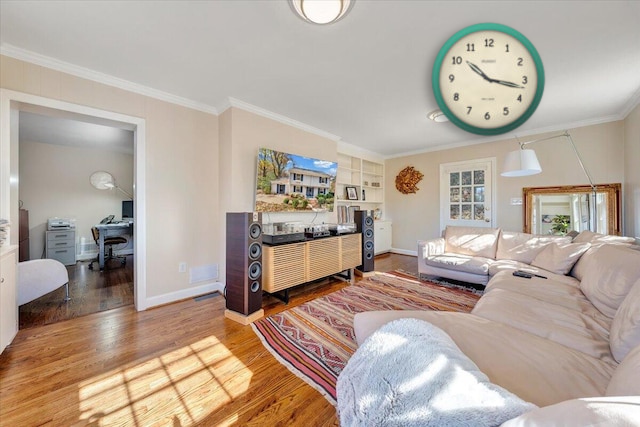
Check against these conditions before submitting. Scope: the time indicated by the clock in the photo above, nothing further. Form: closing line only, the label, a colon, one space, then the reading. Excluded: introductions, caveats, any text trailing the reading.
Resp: 10:17
